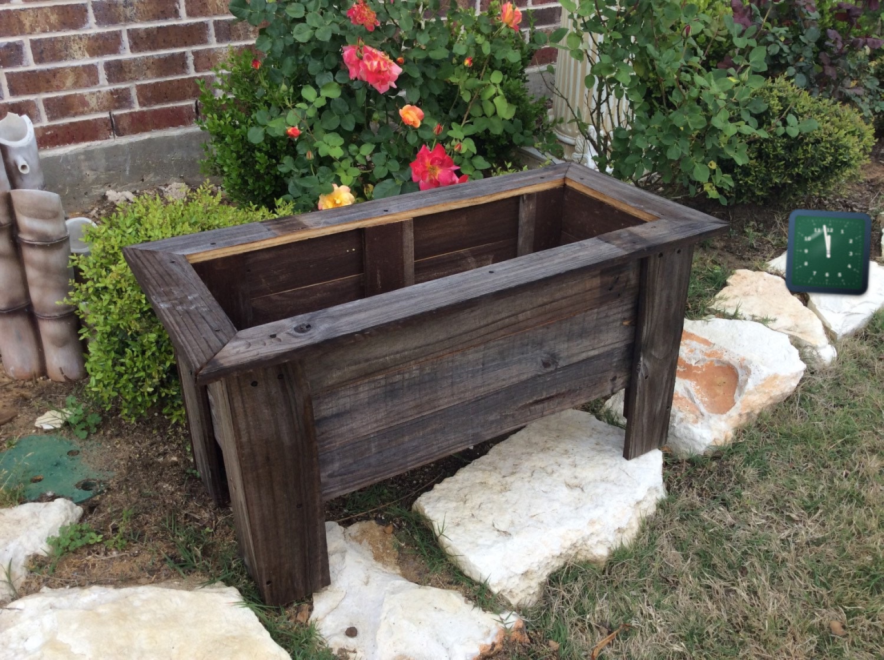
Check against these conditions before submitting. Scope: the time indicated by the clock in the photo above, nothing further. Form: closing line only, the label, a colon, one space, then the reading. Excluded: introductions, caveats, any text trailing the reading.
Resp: 11:58
